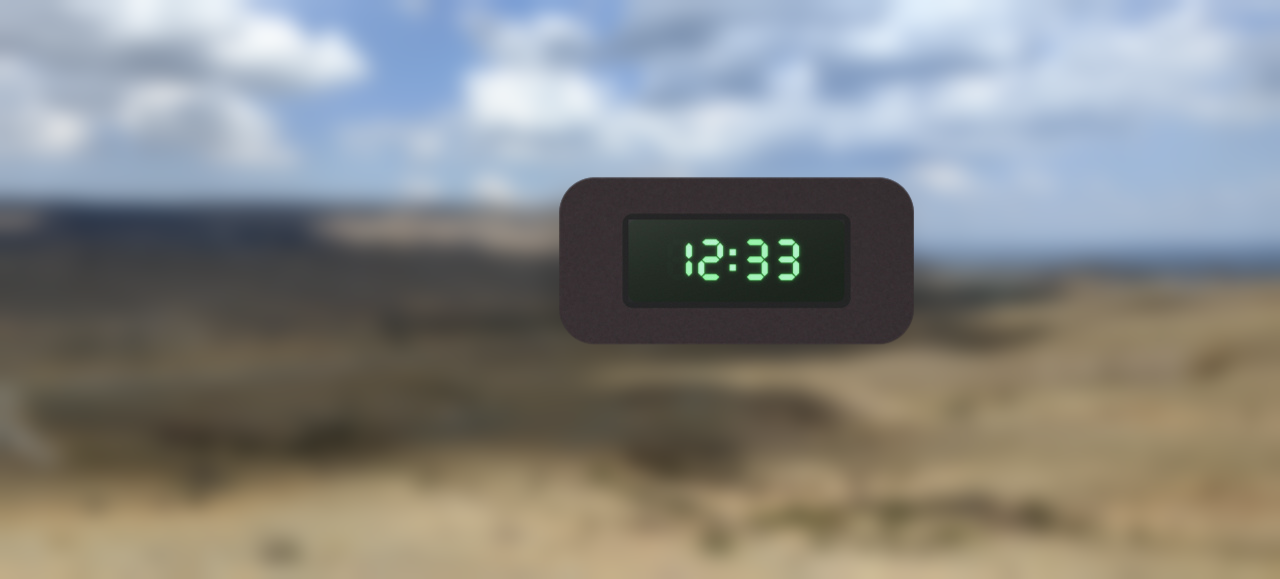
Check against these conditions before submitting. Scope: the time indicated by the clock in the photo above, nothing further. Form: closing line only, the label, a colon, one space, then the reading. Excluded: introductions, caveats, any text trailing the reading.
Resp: 12:33
